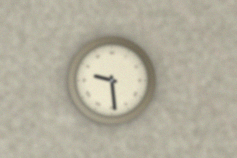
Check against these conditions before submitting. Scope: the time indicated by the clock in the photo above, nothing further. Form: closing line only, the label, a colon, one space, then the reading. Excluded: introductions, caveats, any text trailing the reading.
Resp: 9:29
